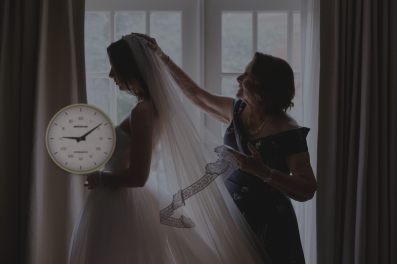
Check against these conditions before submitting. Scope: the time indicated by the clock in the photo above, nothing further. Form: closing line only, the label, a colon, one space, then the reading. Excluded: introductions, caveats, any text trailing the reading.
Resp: 9:09
